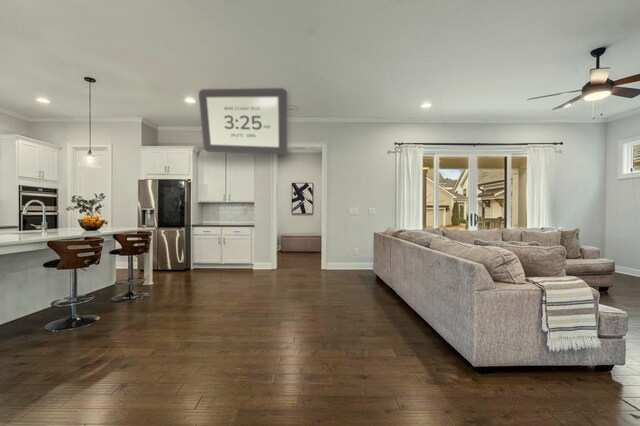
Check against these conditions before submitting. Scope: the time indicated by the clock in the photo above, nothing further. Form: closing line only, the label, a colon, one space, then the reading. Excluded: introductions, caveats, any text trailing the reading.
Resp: 3:25
